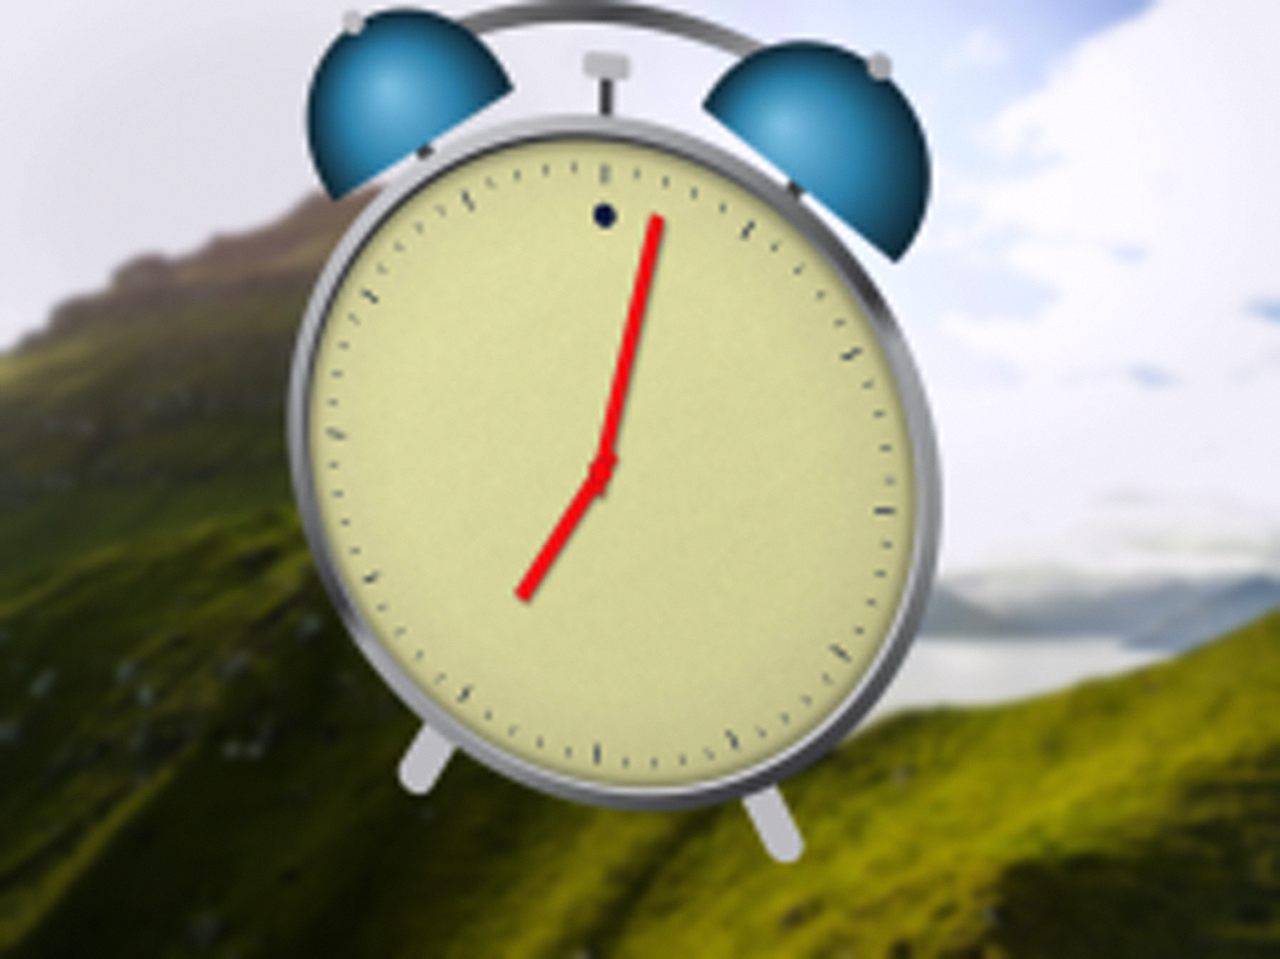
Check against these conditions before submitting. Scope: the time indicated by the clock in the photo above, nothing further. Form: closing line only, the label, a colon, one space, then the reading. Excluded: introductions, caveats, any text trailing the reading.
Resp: 7:02
